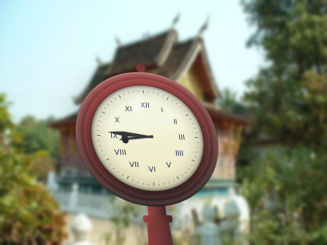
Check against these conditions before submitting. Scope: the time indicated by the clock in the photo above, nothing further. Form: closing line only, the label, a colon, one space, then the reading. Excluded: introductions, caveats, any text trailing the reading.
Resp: 8:46
